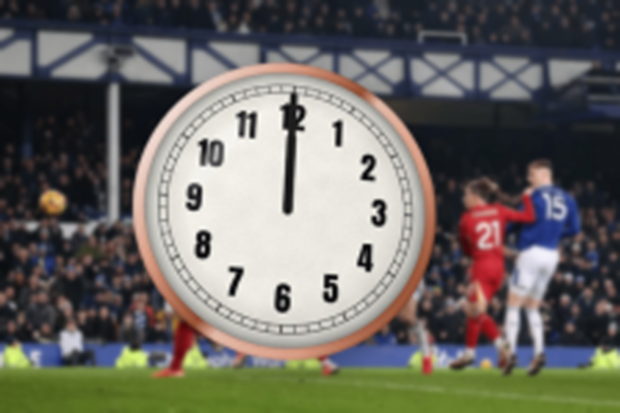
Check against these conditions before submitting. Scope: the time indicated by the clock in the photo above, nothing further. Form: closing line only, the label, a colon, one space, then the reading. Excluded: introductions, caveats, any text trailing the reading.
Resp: 12:00
